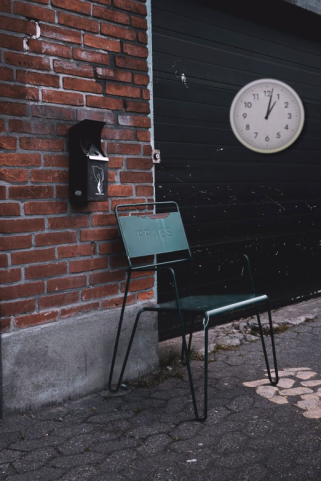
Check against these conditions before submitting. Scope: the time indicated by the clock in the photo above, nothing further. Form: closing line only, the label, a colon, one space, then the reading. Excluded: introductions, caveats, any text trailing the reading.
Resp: 1:02
